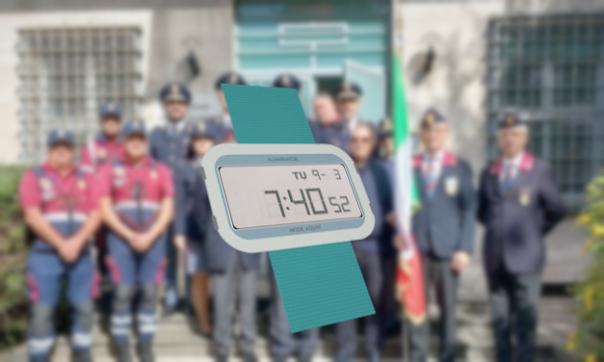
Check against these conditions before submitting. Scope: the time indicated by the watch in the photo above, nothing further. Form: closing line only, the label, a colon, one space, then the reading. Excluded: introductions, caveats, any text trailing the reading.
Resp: 7:40:52
